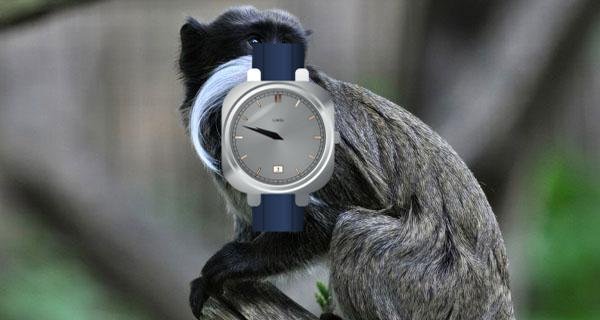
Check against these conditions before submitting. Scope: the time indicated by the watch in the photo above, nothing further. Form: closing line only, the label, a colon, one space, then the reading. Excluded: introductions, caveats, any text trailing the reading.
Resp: 9:48
